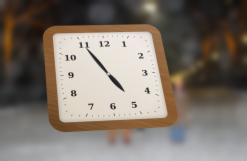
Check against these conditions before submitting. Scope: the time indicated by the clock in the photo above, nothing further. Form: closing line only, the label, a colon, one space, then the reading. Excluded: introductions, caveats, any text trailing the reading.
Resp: 4:55
